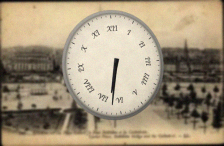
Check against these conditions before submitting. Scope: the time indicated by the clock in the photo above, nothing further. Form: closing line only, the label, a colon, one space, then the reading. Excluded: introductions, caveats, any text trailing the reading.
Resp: 6:32
